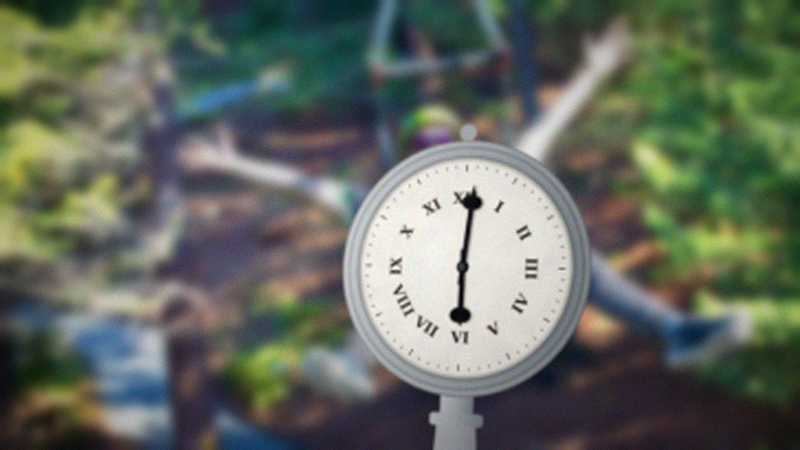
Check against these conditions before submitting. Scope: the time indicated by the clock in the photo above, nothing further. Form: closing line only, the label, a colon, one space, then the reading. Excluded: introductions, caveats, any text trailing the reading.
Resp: 6:01
